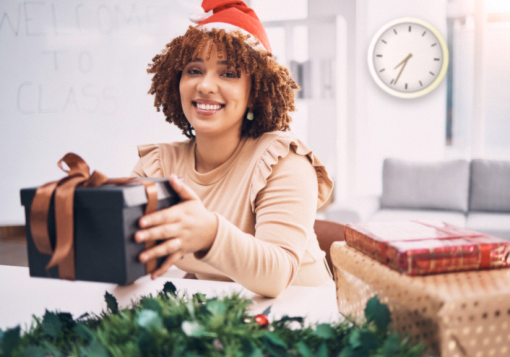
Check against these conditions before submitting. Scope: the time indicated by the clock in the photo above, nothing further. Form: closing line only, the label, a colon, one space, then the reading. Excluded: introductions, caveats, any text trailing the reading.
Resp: 7:34
